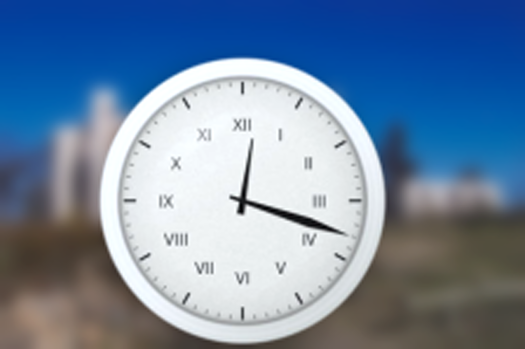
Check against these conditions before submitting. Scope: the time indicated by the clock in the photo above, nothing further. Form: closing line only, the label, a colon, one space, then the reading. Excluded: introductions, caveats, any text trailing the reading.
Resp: 12:18
